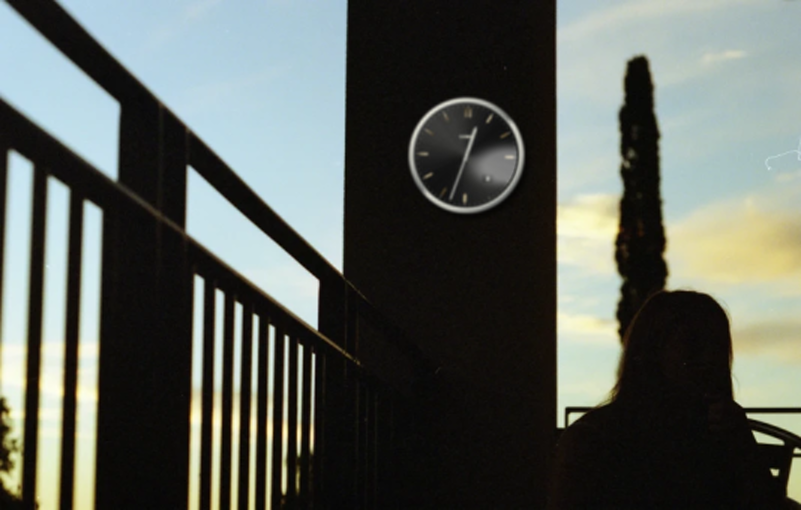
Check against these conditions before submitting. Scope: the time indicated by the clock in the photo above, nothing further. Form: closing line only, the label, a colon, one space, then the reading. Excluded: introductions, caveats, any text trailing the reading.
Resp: 12:33
